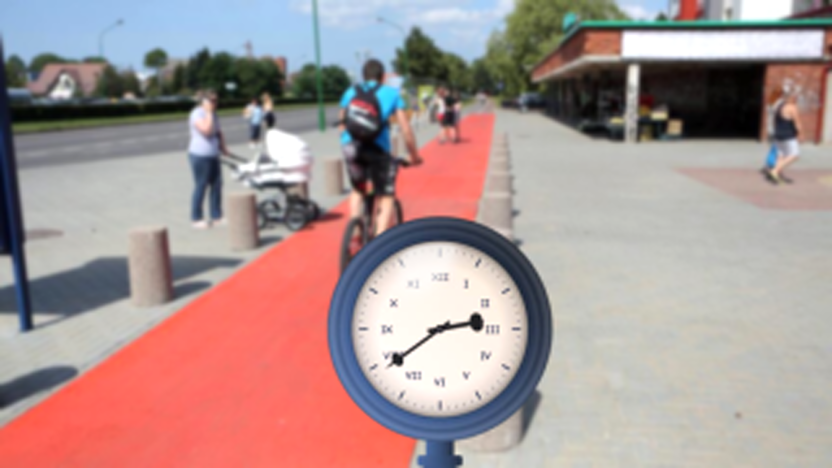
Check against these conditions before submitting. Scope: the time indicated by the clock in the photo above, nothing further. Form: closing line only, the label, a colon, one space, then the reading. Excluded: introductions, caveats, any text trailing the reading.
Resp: 2:39
